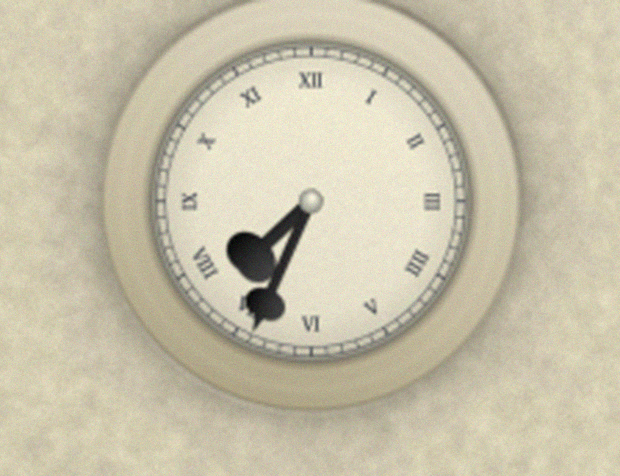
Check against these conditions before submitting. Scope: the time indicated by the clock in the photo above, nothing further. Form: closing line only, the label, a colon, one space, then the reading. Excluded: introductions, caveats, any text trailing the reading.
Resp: 7:34
